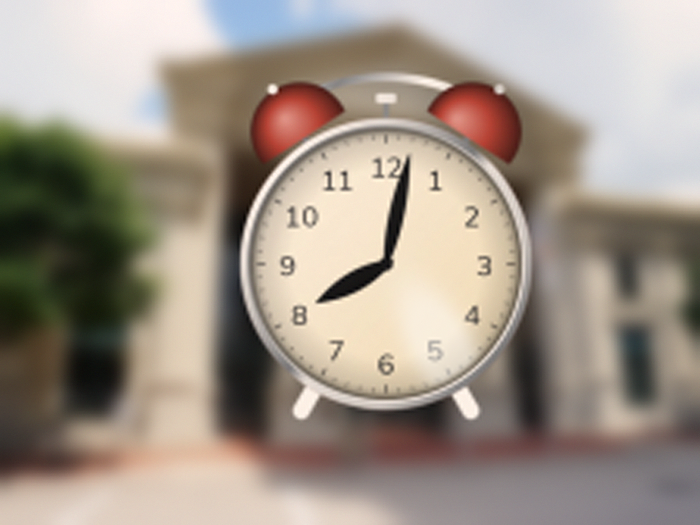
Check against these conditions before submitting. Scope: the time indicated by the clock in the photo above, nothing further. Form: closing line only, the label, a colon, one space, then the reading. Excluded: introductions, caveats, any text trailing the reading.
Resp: 8:02
